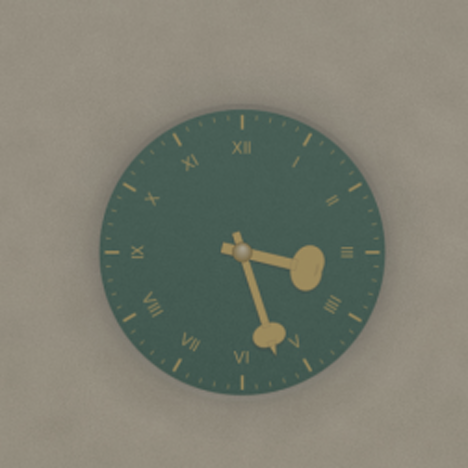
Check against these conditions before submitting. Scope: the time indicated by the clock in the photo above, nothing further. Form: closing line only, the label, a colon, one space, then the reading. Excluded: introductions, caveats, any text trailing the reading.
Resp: 3:27
